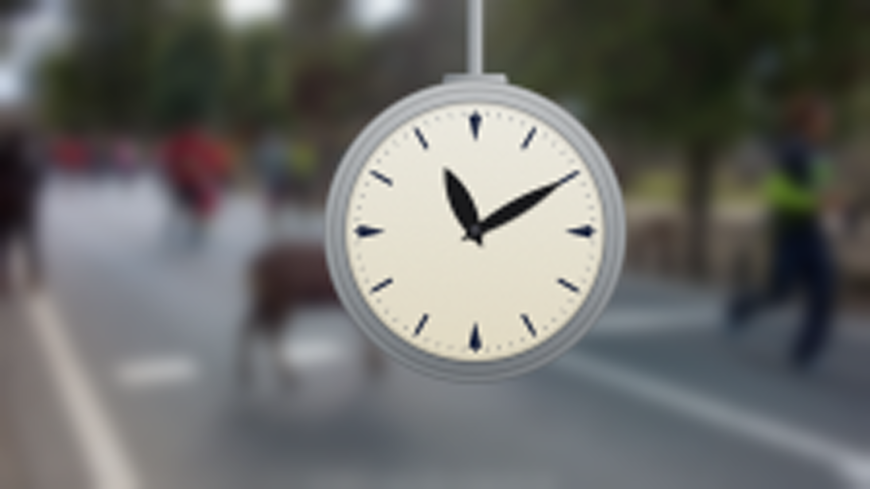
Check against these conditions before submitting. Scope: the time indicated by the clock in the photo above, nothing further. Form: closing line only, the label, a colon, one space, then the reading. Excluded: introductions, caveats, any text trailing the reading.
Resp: 11:10
